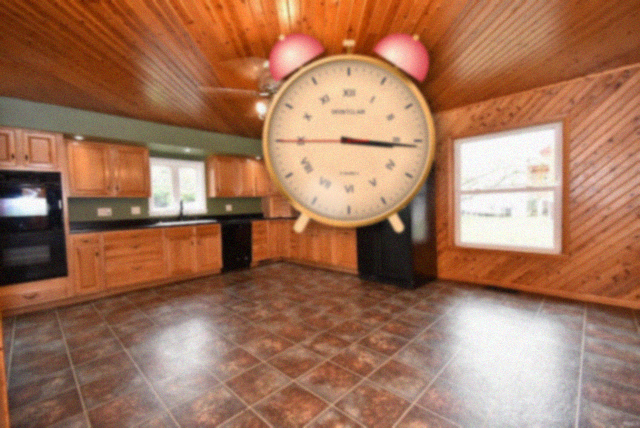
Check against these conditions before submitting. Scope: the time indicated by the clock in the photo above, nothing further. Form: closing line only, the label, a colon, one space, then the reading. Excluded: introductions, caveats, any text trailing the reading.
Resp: 3:15:45
